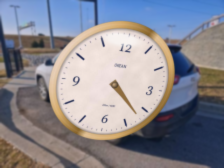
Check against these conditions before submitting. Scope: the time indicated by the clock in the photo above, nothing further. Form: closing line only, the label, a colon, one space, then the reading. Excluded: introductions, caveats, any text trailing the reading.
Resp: 4:22
